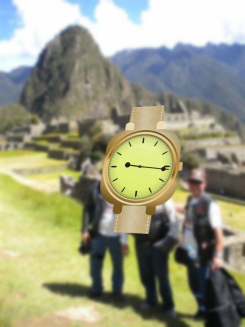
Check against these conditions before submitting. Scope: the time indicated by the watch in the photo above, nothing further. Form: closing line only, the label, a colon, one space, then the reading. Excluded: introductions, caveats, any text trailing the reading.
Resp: 9:16
